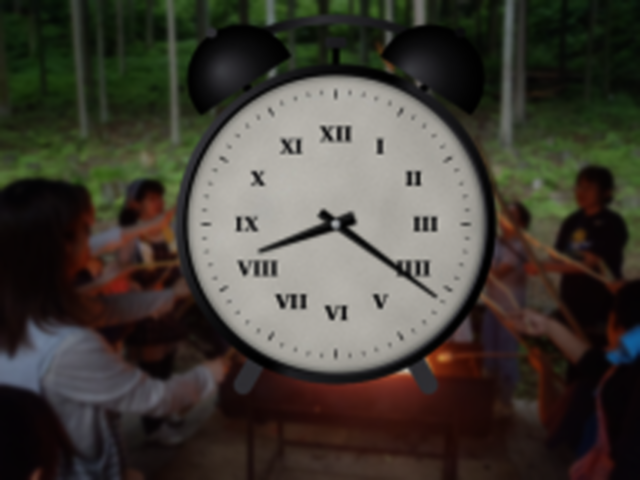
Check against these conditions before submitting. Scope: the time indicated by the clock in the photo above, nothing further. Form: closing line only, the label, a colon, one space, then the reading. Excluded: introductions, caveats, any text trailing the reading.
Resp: 8:21
